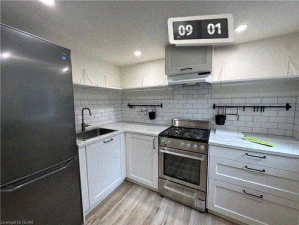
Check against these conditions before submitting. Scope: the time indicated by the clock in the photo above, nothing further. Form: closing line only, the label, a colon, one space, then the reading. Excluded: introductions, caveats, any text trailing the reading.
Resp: 9:01
